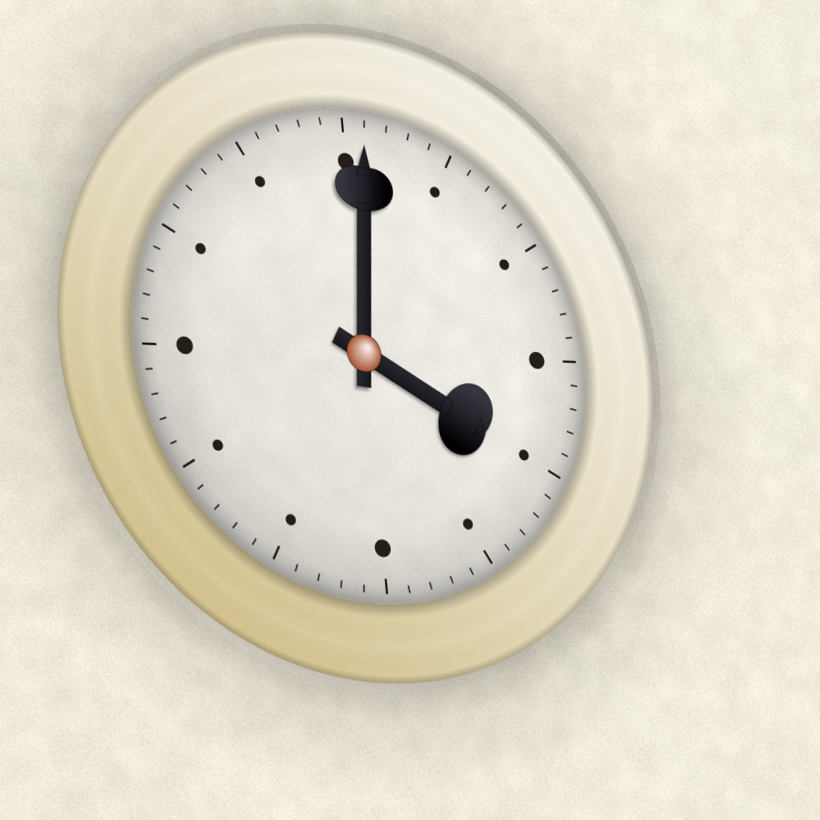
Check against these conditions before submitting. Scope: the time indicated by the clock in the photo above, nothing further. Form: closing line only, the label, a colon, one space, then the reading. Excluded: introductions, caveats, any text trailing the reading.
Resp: 4:01
